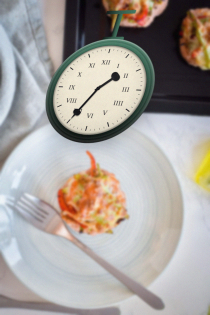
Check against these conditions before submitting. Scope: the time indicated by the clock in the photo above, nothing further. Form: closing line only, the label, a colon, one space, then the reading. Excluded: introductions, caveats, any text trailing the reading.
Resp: 1:35
